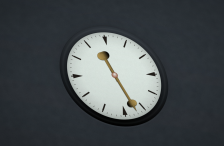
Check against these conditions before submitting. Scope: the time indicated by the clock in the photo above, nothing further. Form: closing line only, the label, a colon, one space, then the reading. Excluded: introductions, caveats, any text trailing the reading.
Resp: 11:27
